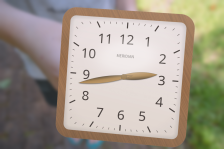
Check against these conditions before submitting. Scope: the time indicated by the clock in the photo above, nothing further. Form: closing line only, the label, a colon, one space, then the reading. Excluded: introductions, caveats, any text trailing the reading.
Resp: 2:43
